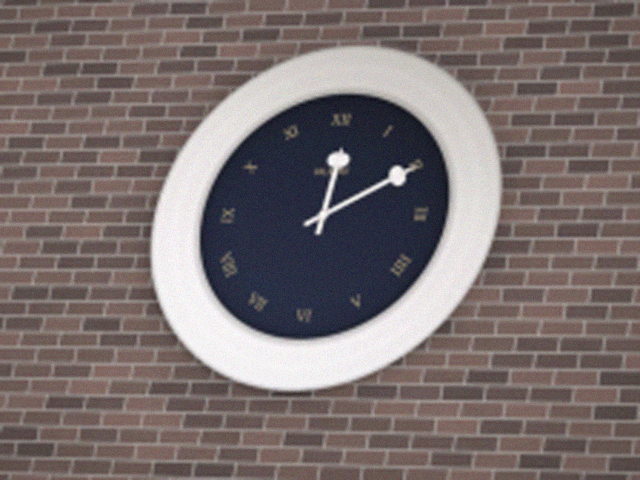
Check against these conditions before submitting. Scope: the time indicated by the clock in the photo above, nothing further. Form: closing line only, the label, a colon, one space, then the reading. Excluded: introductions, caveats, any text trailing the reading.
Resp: 12:10
